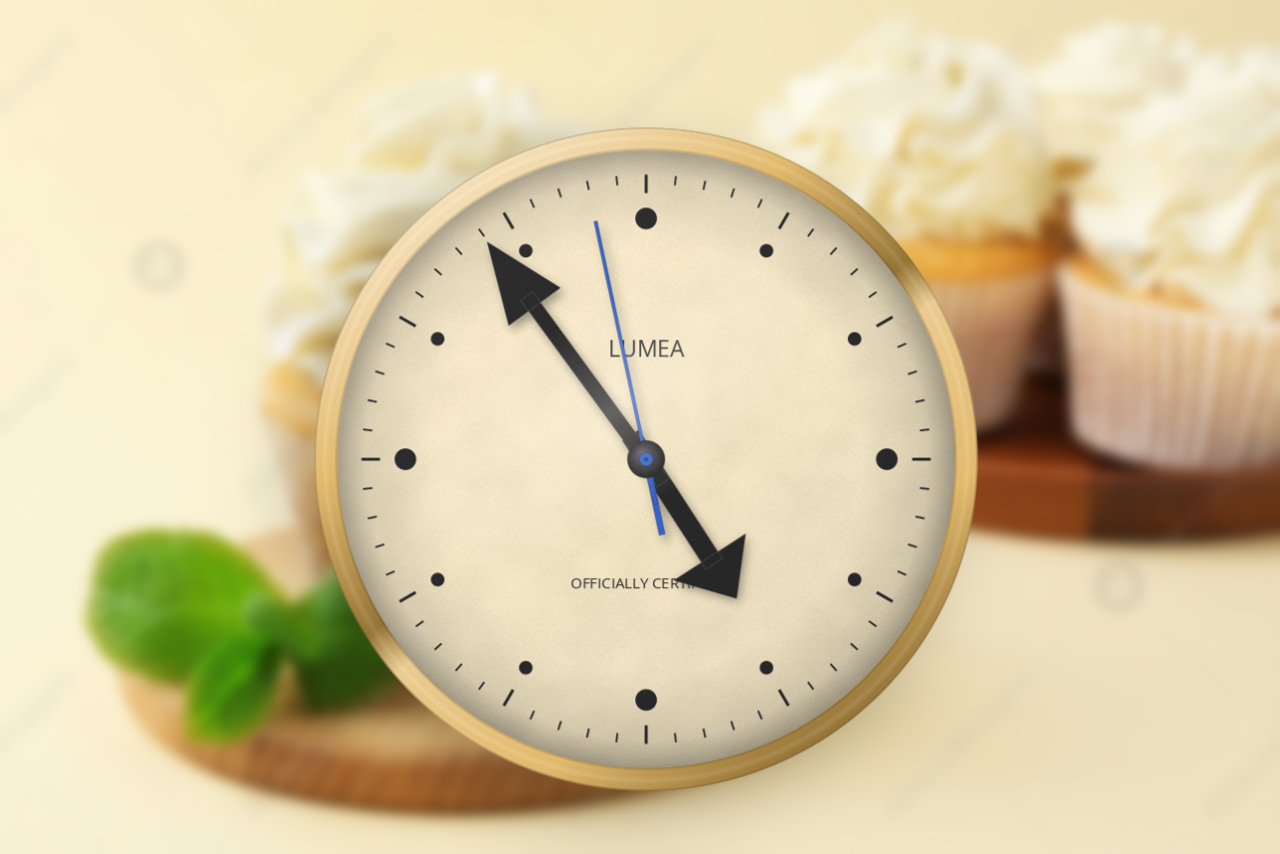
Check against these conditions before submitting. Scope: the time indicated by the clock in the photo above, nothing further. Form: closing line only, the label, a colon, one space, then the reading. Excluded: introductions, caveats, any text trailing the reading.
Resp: 4:53:58
